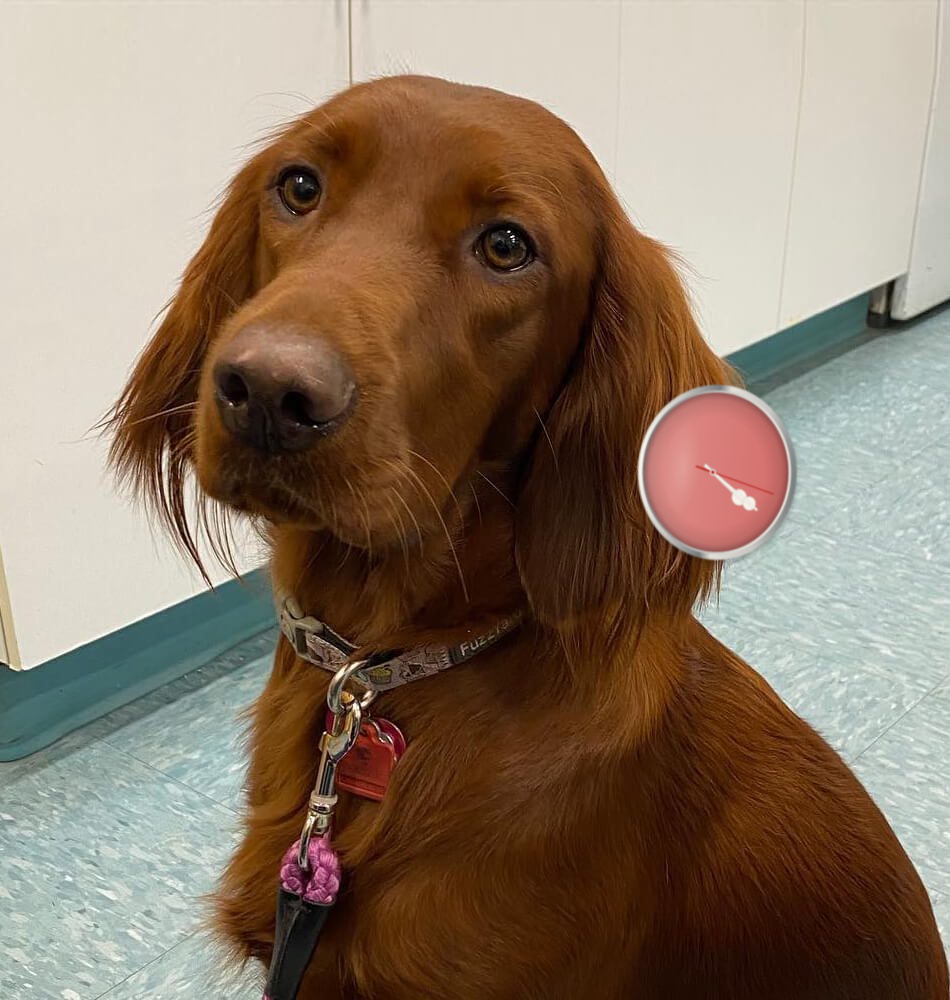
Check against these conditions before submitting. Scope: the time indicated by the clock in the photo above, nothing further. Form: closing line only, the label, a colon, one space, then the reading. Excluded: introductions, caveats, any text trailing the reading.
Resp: 4:21:18
